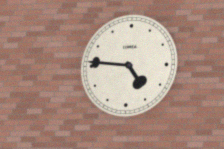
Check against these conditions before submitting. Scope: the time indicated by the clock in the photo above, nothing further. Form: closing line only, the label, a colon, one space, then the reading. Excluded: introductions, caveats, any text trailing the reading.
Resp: 4:46
